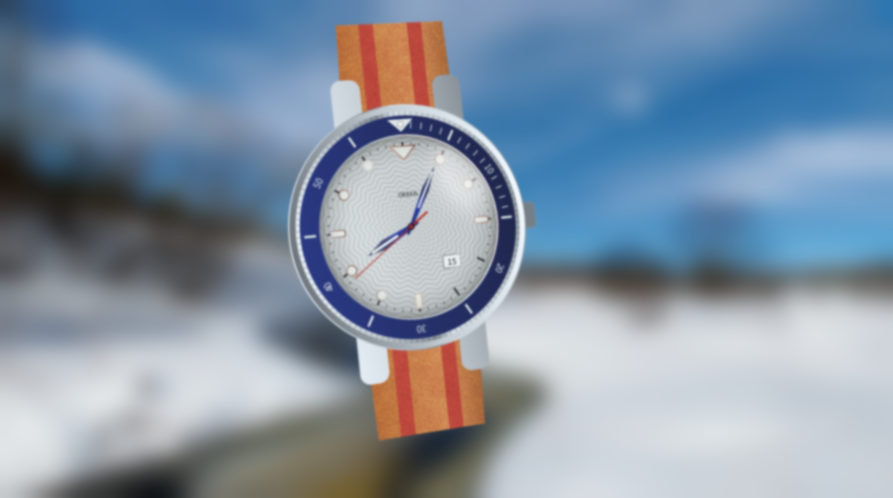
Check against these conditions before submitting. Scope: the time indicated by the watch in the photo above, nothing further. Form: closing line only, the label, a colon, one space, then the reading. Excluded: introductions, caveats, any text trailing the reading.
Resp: 8:04:39
